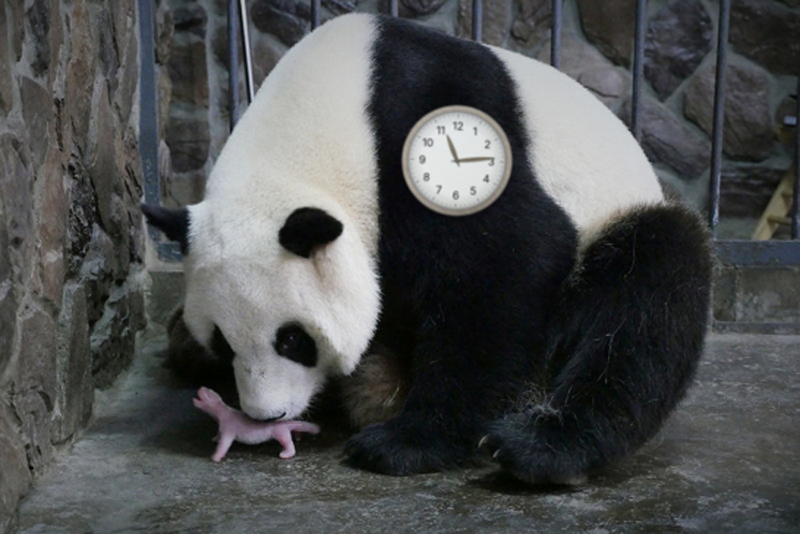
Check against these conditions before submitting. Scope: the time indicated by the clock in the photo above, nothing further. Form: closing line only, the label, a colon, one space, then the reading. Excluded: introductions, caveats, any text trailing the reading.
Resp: 11:14
